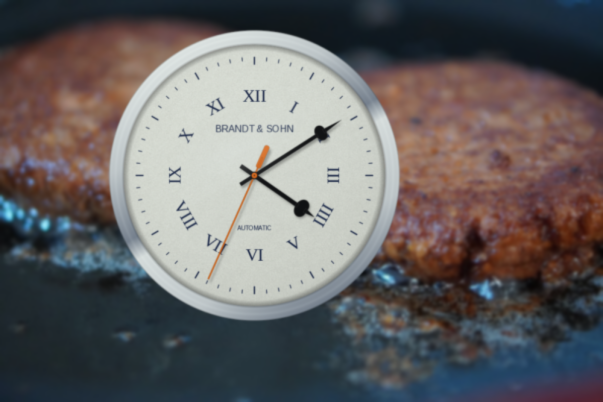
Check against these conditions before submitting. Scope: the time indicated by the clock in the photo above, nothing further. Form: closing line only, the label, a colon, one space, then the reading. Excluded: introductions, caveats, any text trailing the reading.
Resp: 4:09:34
